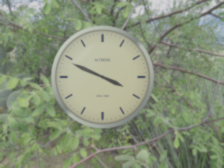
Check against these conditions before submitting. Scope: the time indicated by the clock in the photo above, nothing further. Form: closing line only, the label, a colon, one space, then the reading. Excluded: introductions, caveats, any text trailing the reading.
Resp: 3:49
